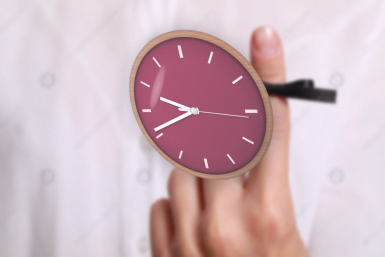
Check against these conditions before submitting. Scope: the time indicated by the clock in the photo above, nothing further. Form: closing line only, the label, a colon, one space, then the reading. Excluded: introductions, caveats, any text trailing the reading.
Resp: 9:41:16
